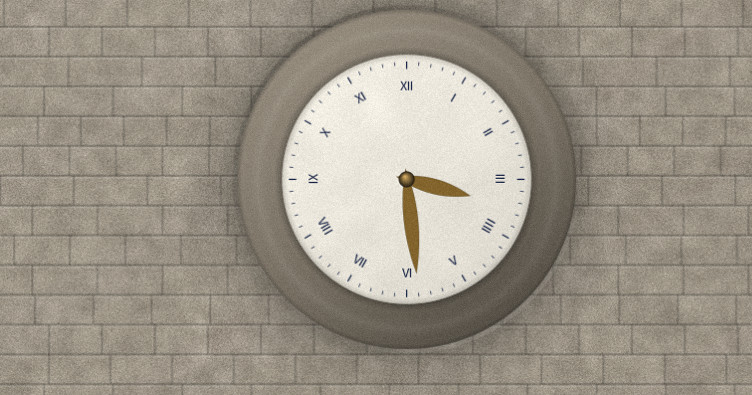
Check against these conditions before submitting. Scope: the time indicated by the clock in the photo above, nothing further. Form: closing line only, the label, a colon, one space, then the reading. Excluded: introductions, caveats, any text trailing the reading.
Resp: 3:29
